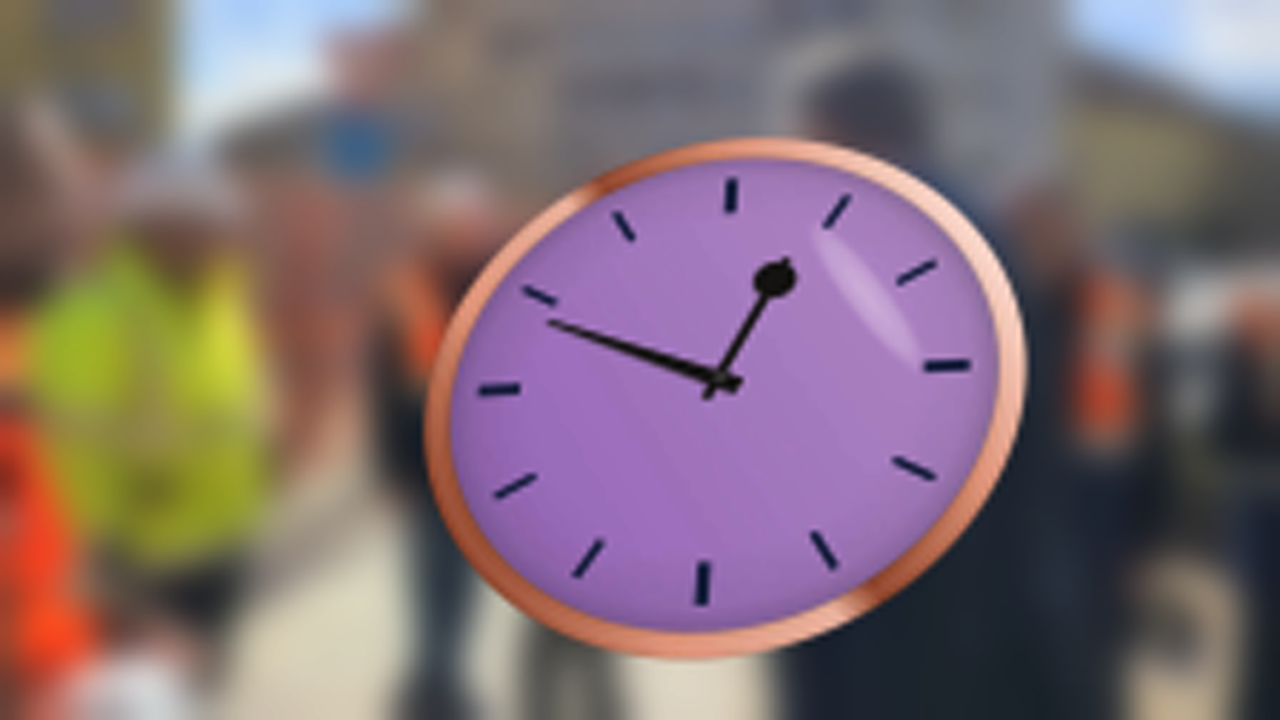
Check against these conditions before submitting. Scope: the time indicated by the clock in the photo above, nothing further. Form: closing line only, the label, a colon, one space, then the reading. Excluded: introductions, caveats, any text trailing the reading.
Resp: 12:49
